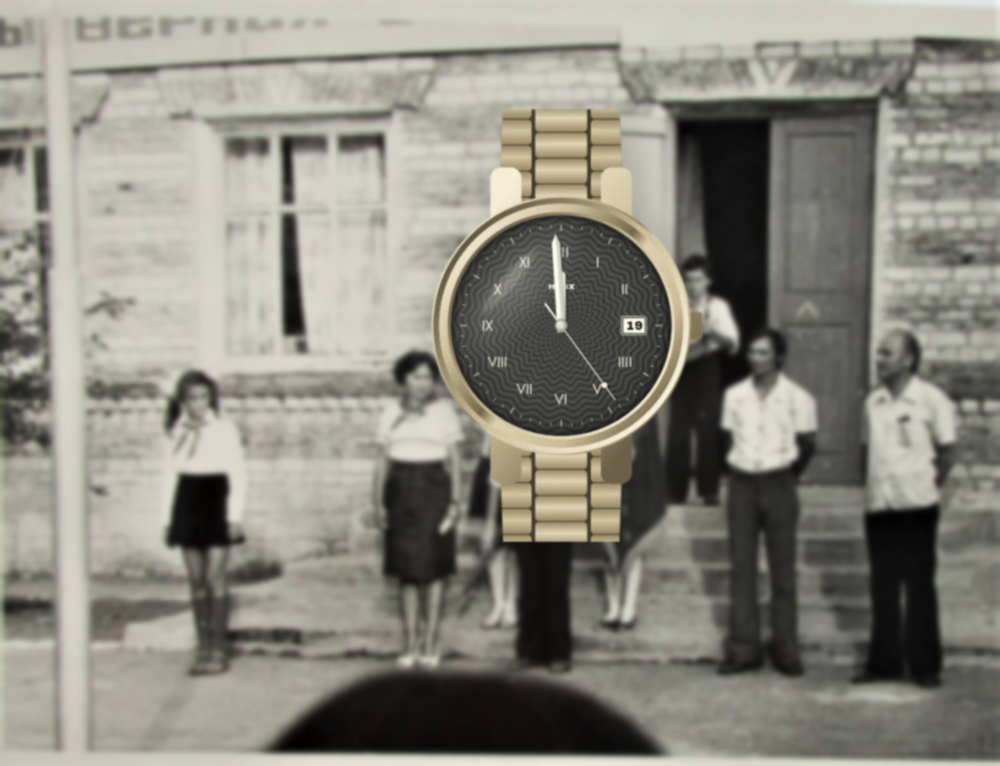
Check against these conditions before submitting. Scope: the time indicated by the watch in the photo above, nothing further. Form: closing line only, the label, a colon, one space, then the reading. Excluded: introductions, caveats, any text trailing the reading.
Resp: 11:59:24
